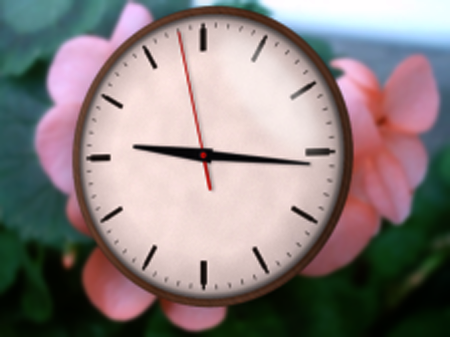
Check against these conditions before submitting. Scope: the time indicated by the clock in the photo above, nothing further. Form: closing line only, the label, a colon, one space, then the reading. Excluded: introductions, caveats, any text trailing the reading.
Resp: 9:15:58
